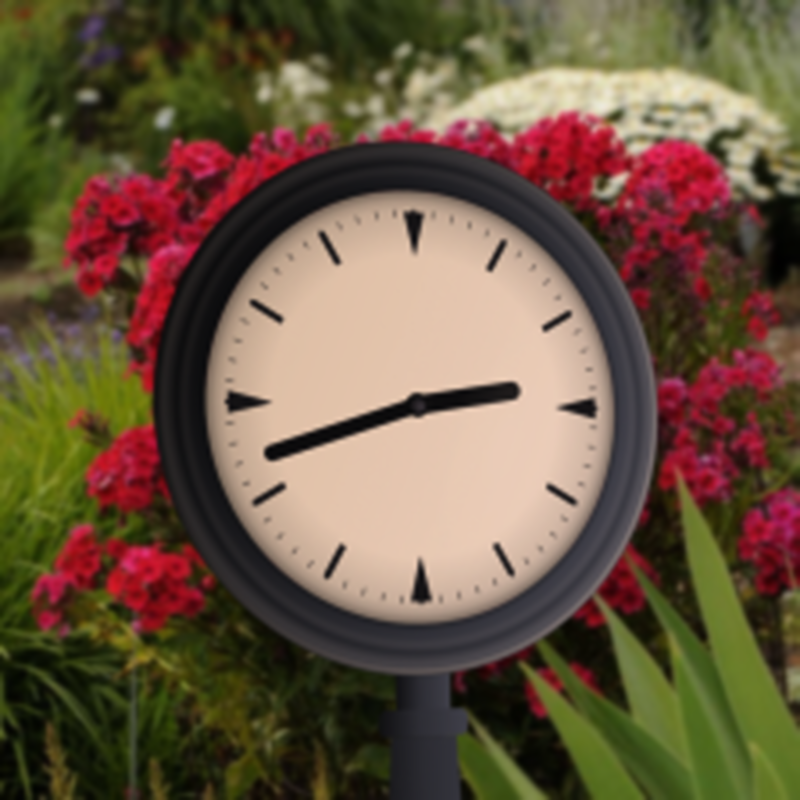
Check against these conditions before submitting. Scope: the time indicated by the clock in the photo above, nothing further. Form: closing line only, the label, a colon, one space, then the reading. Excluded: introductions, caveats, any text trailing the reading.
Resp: 2:42
